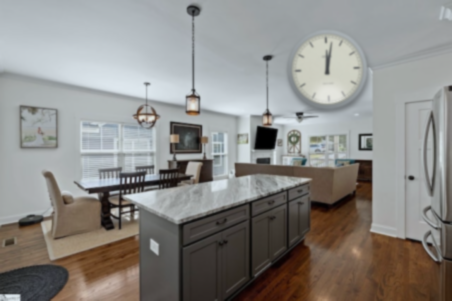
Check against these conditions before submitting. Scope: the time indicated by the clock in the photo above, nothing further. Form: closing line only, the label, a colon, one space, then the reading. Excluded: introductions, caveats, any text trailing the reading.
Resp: 12:02
